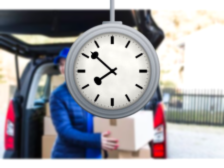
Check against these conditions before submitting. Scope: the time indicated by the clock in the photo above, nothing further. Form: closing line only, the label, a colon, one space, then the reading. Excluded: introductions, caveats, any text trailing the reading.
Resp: 7:52
